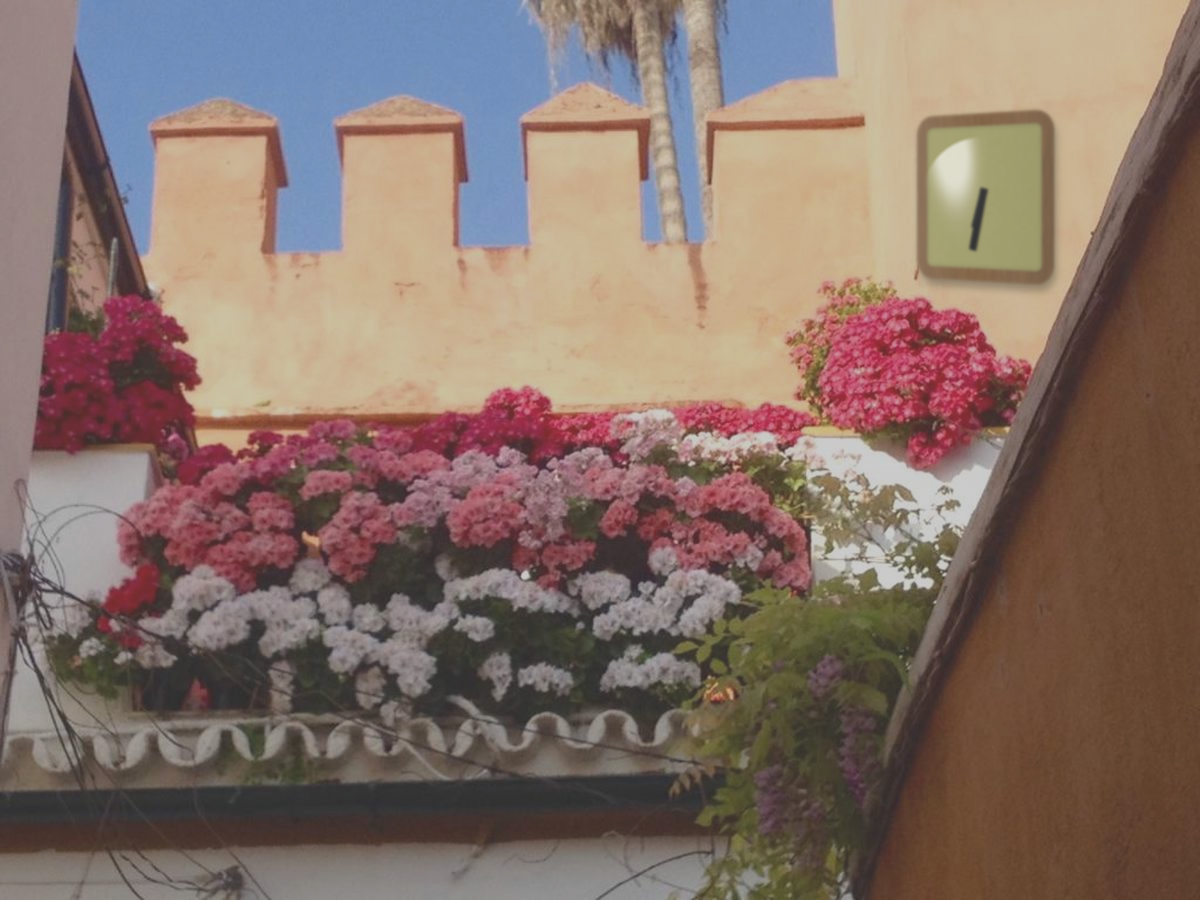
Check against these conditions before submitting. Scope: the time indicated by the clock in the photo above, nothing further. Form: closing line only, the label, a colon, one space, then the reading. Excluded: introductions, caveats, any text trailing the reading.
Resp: 6:32
